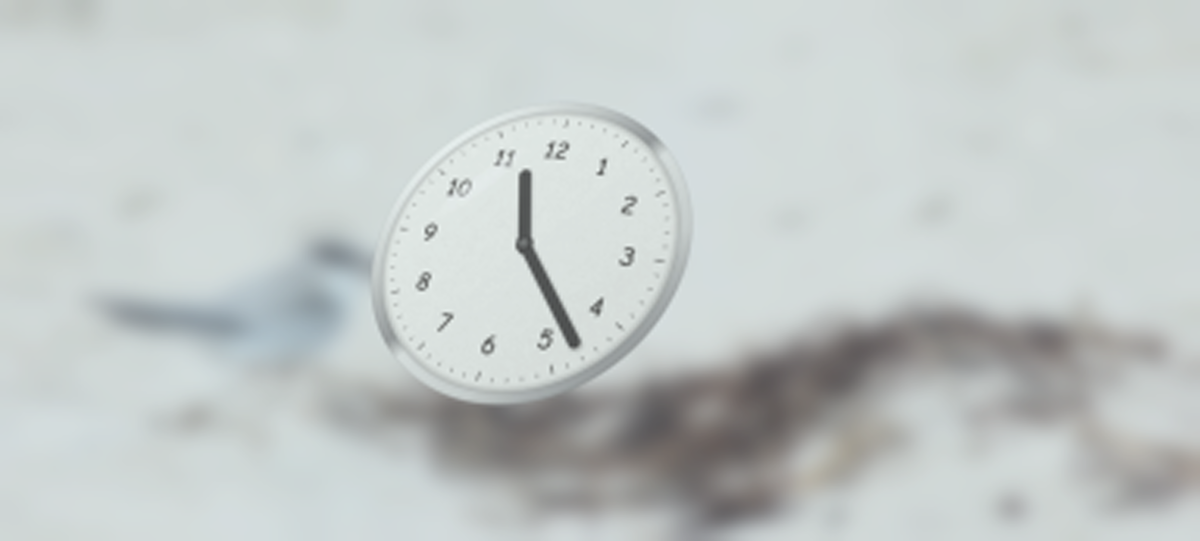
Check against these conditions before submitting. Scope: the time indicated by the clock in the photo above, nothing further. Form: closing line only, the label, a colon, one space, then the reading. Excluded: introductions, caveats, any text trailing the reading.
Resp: 11:23
